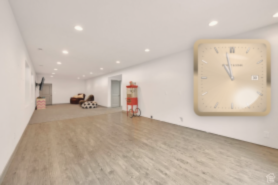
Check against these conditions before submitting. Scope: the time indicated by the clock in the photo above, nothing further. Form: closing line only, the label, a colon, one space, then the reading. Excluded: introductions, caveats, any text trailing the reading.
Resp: 10:58
